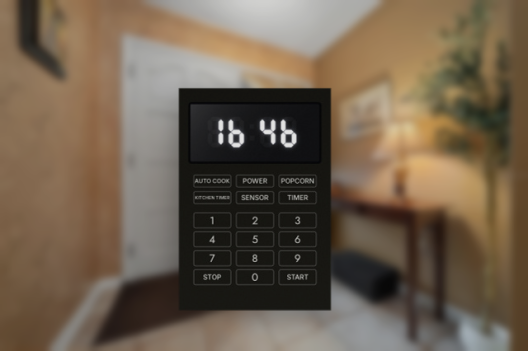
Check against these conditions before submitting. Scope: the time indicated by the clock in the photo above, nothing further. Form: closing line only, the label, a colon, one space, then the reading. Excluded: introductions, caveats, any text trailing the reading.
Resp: 16:46
